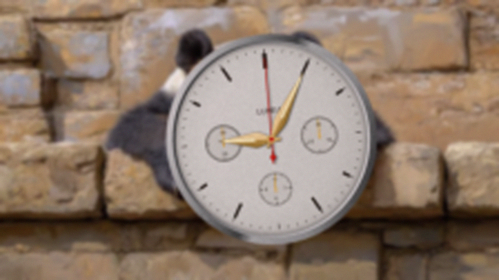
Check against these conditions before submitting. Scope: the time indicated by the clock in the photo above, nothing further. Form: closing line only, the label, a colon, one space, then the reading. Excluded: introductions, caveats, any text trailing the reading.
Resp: 9:05
